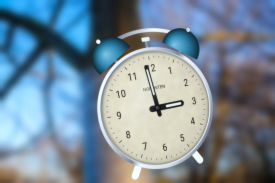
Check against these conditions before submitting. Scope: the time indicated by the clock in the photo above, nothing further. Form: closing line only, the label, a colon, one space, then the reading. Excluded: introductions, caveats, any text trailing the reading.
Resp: 2:59
